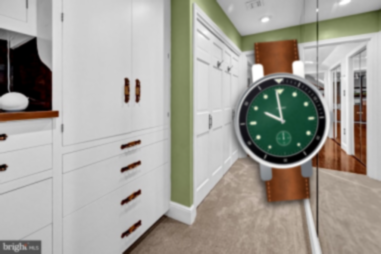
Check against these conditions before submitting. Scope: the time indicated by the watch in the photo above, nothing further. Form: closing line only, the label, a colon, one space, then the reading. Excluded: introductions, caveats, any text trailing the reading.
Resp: 9:59
